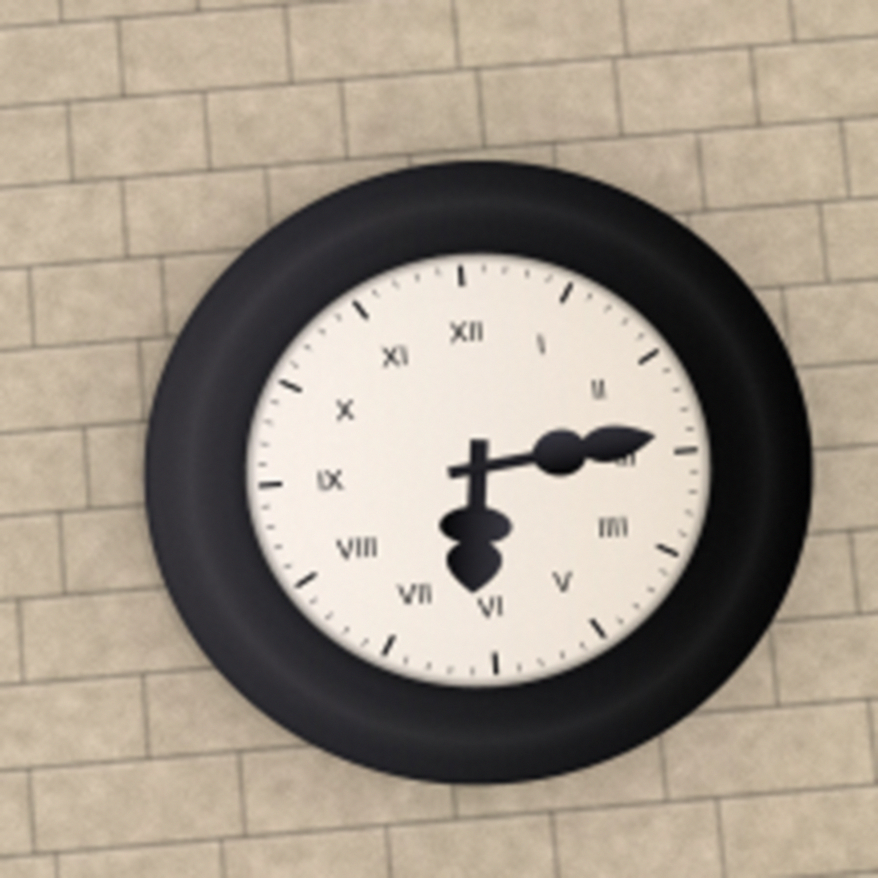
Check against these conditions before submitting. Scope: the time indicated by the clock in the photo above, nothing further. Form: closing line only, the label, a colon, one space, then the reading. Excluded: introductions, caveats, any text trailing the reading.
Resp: 6:14
